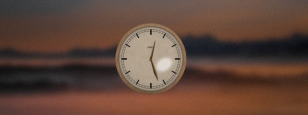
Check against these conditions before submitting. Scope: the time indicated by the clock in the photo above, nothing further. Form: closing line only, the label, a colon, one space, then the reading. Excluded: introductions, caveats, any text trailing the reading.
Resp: 12:27
